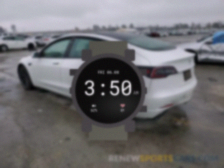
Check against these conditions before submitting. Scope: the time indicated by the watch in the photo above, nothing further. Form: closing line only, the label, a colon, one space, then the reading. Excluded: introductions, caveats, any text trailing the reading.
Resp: 3:50
